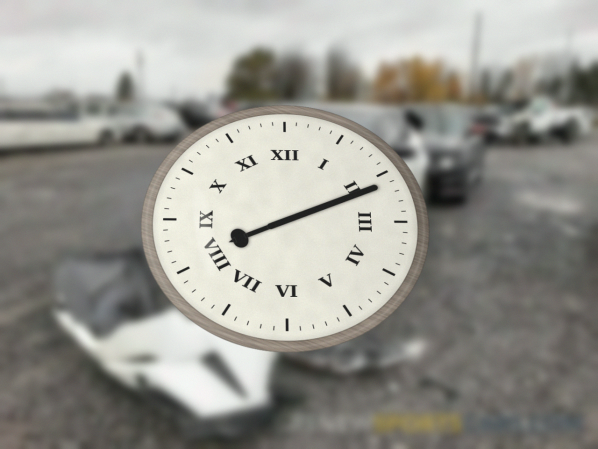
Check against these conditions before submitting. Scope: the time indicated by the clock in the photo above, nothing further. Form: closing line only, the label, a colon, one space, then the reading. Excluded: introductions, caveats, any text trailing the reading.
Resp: 8:11
